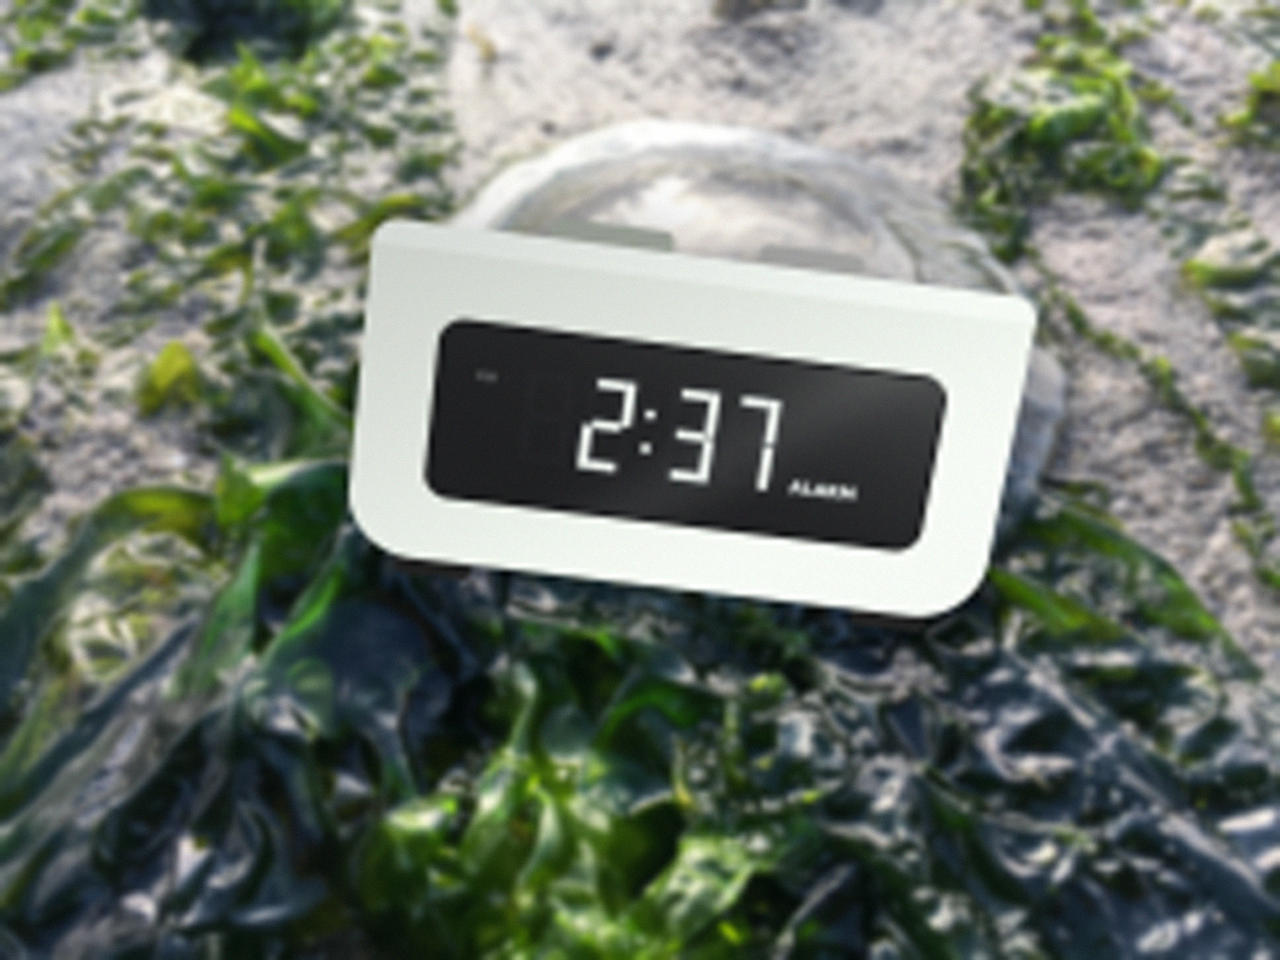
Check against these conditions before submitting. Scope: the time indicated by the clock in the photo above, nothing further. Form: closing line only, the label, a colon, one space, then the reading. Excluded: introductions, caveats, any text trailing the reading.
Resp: 2:37
